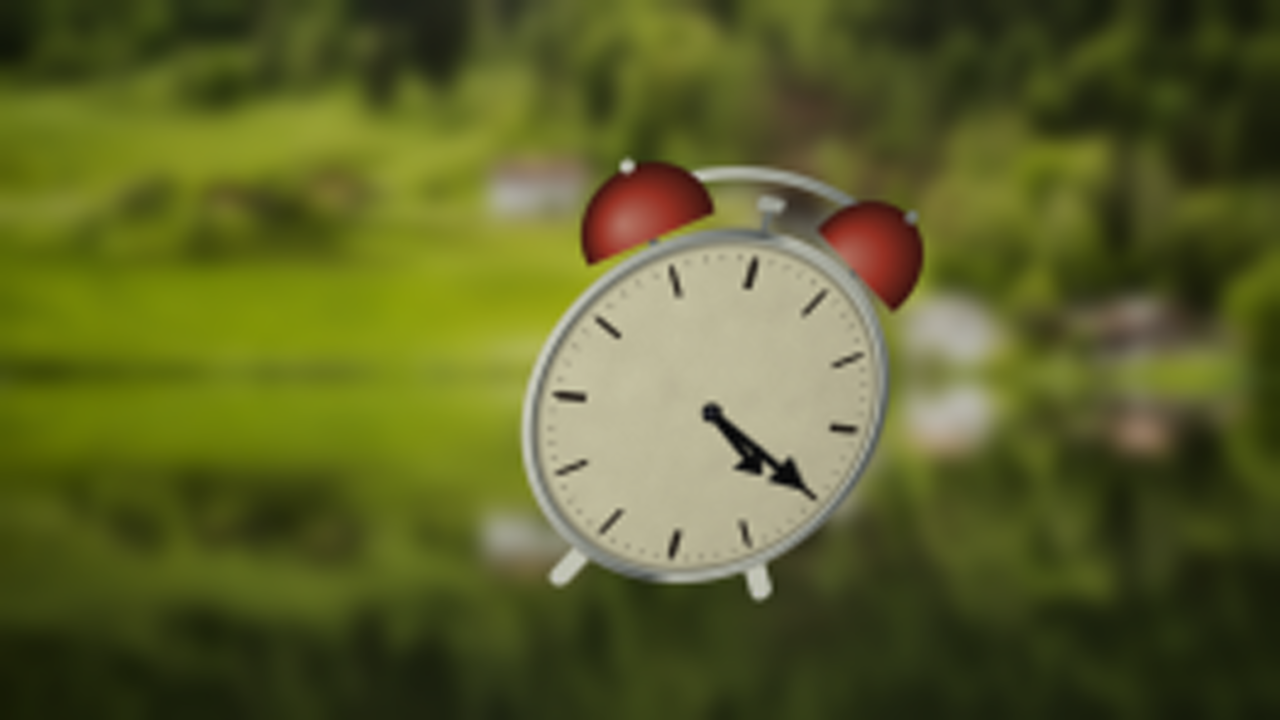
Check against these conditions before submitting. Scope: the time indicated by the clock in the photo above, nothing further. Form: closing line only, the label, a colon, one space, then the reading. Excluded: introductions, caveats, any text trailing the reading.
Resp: 4:20
